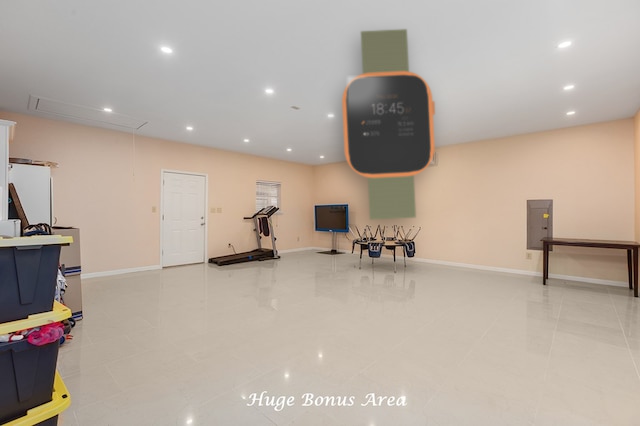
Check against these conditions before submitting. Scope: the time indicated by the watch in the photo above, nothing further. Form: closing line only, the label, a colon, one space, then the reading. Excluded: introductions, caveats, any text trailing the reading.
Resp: 18:45
